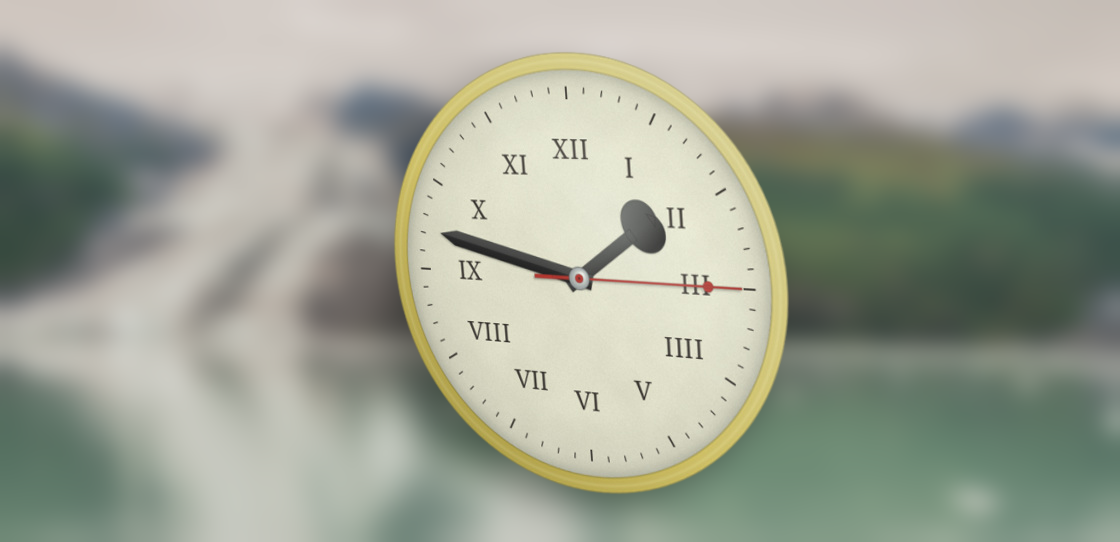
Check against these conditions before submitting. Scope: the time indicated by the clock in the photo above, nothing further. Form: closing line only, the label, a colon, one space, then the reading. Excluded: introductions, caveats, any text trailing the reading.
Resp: 1:47:15
